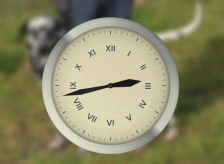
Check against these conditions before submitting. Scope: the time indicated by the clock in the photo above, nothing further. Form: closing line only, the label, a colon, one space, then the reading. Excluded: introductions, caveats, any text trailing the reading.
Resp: 2:43
